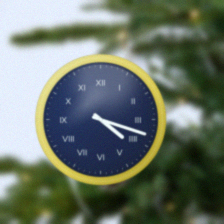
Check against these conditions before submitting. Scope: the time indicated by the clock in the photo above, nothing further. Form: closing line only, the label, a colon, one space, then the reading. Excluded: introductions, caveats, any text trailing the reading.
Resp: 4:18
